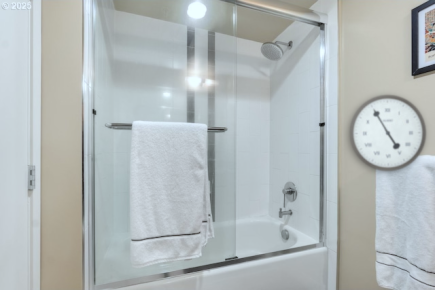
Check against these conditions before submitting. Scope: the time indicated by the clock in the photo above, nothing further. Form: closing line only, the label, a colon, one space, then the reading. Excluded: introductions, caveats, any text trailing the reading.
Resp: 4:55
